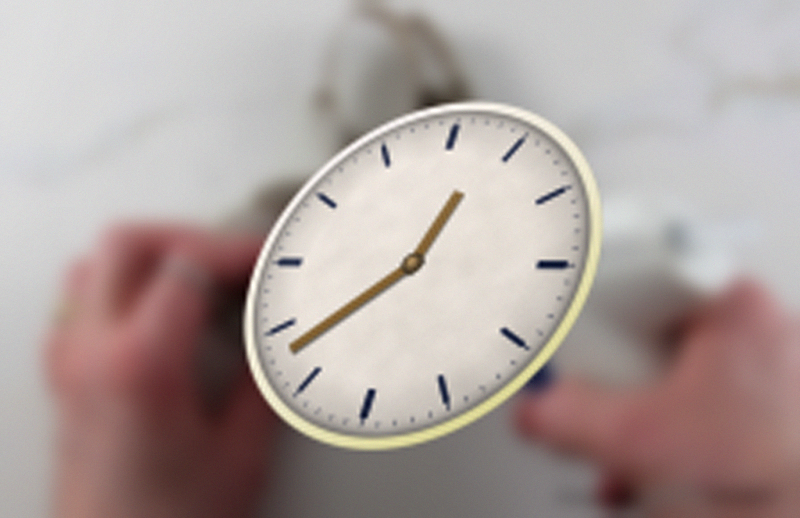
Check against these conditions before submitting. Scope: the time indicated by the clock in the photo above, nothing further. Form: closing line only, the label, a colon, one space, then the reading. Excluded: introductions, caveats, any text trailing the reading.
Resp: 12:38
